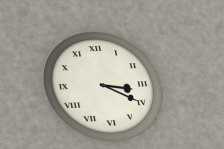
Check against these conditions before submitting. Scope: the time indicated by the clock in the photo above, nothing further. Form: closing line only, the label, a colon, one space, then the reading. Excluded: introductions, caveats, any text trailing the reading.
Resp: 3:20
